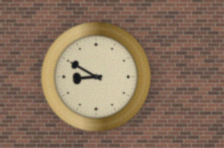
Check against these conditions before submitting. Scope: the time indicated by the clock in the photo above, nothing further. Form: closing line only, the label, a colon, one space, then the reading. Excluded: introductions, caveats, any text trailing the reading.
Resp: 8:50
